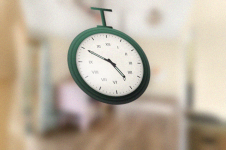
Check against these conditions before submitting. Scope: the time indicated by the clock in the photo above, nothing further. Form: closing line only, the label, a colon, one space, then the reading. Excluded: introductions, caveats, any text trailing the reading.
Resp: 4:50
